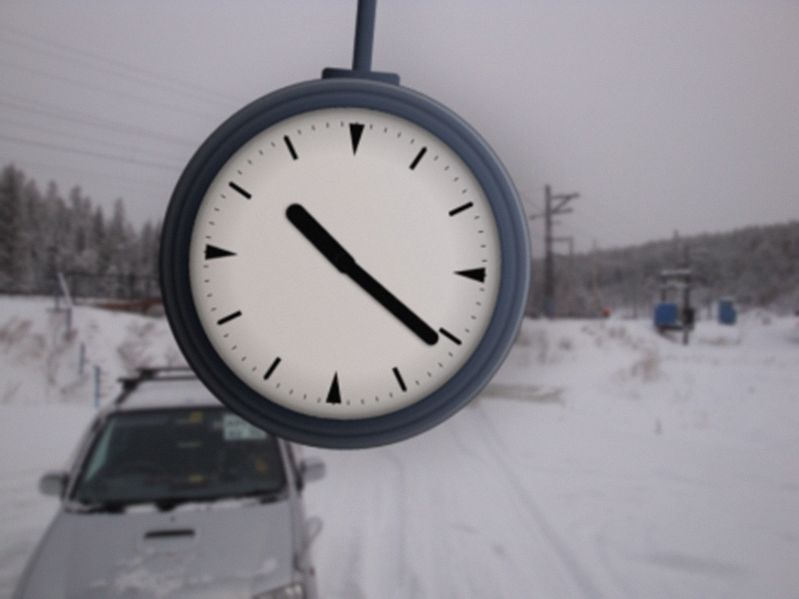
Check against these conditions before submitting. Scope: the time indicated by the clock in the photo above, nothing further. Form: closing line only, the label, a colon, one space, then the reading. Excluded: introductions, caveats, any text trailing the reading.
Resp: 10:21
